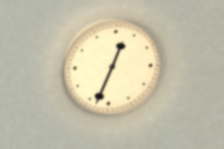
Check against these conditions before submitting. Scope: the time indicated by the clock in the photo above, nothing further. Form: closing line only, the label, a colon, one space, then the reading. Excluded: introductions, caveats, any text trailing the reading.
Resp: 12:33
